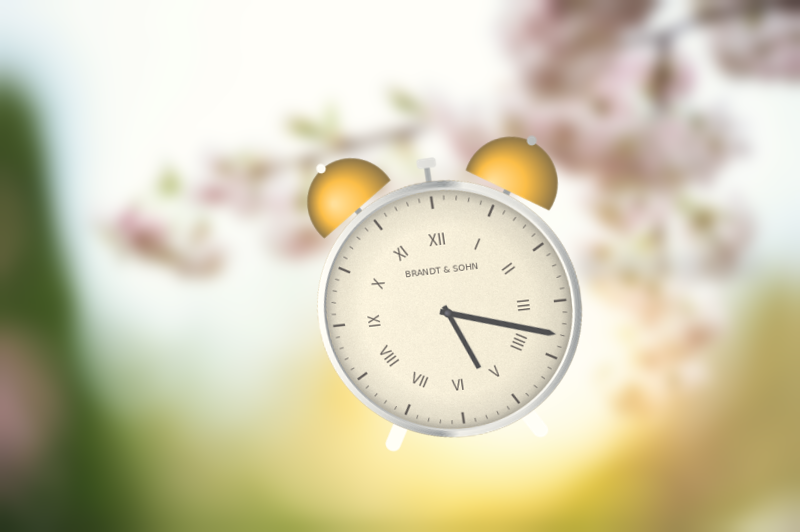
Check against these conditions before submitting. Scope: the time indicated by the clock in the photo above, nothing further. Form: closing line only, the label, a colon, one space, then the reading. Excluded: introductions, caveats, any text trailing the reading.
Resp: 5:18
